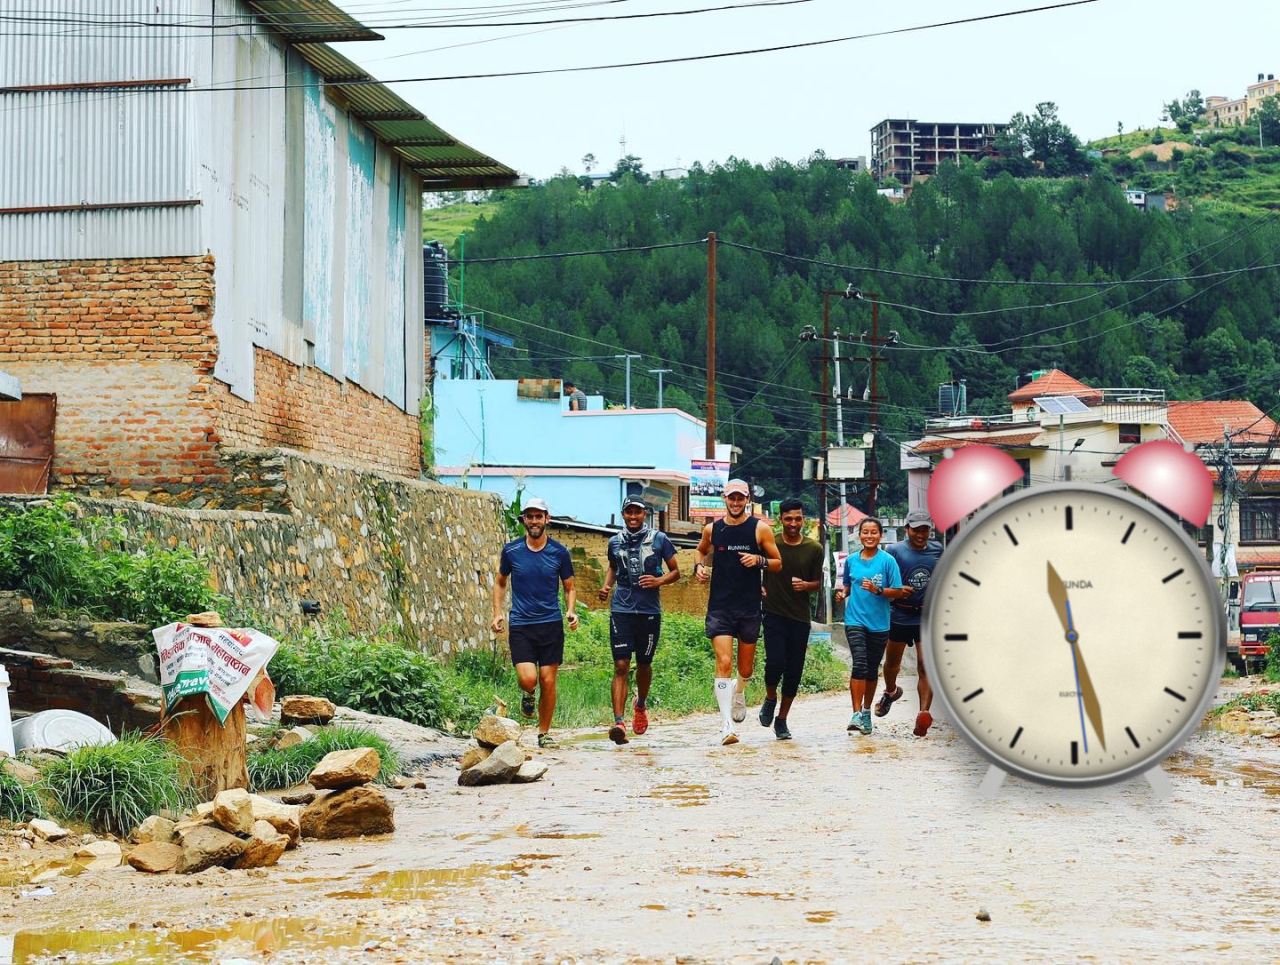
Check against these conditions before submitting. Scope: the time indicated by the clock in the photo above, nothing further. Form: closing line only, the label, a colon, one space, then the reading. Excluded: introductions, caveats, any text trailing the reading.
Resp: 11:27:29
